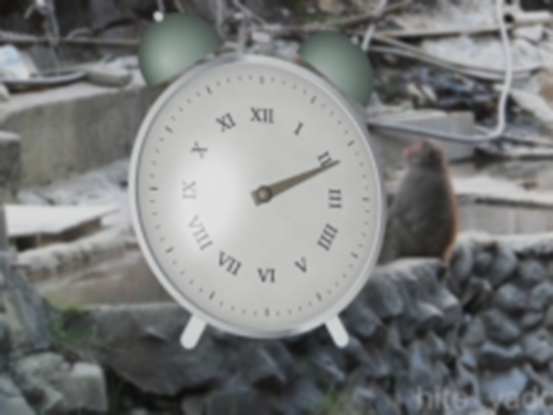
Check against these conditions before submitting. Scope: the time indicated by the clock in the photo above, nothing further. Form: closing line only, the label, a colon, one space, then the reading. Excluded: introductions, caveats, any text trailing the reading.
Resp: 2:11
